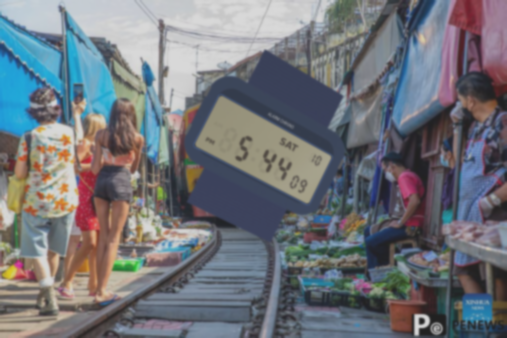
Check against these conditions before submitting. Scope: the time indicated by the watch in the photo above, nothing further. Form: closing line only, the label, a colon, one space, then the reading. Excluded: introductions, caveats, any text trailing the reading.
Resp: 5:44:09
